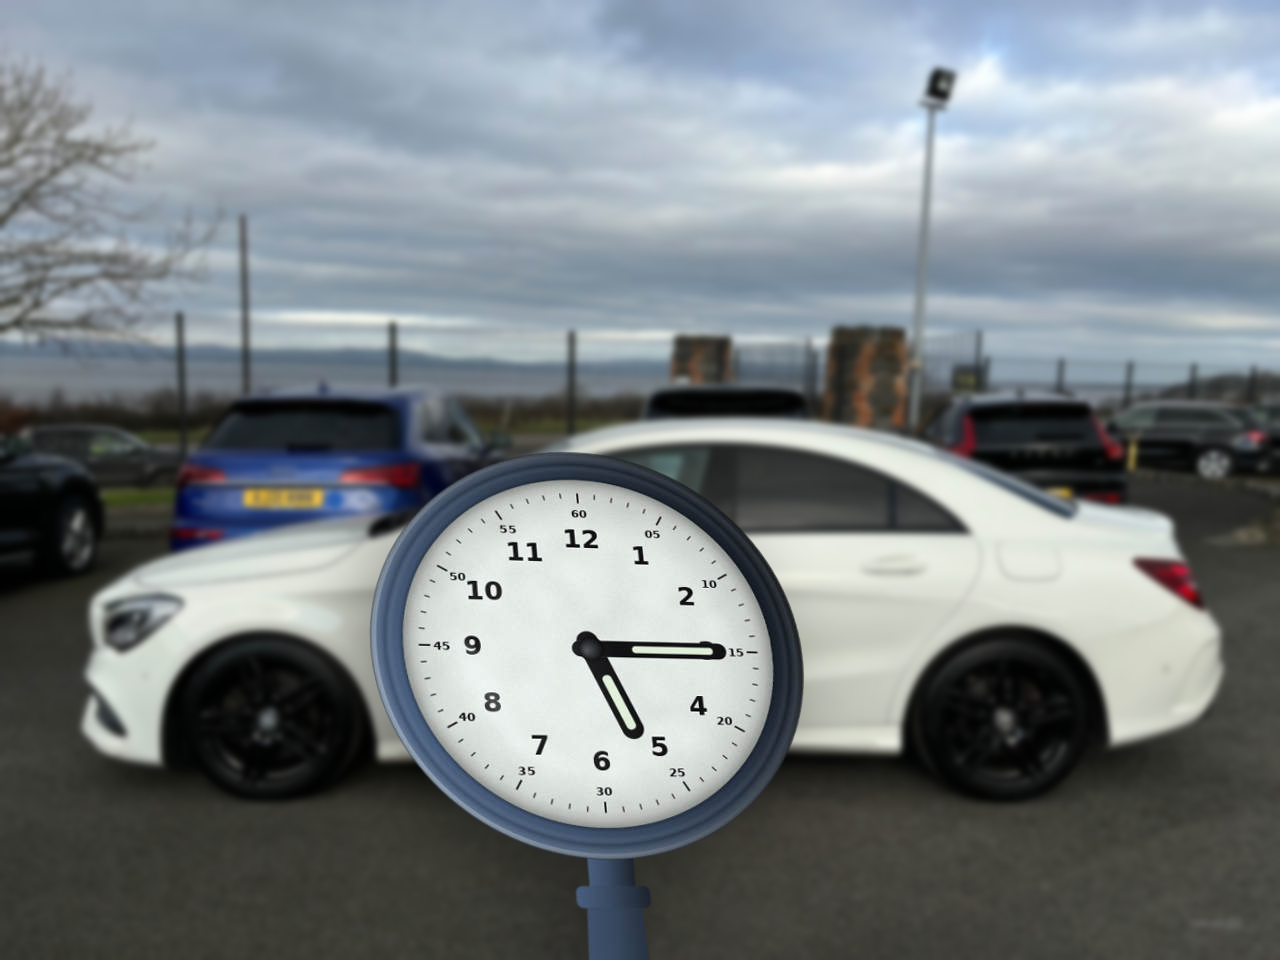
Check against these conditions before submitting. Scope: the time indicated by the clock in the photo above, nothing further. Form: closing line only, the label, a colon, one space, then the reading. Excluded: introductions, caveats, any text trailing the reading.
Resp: 5:15
